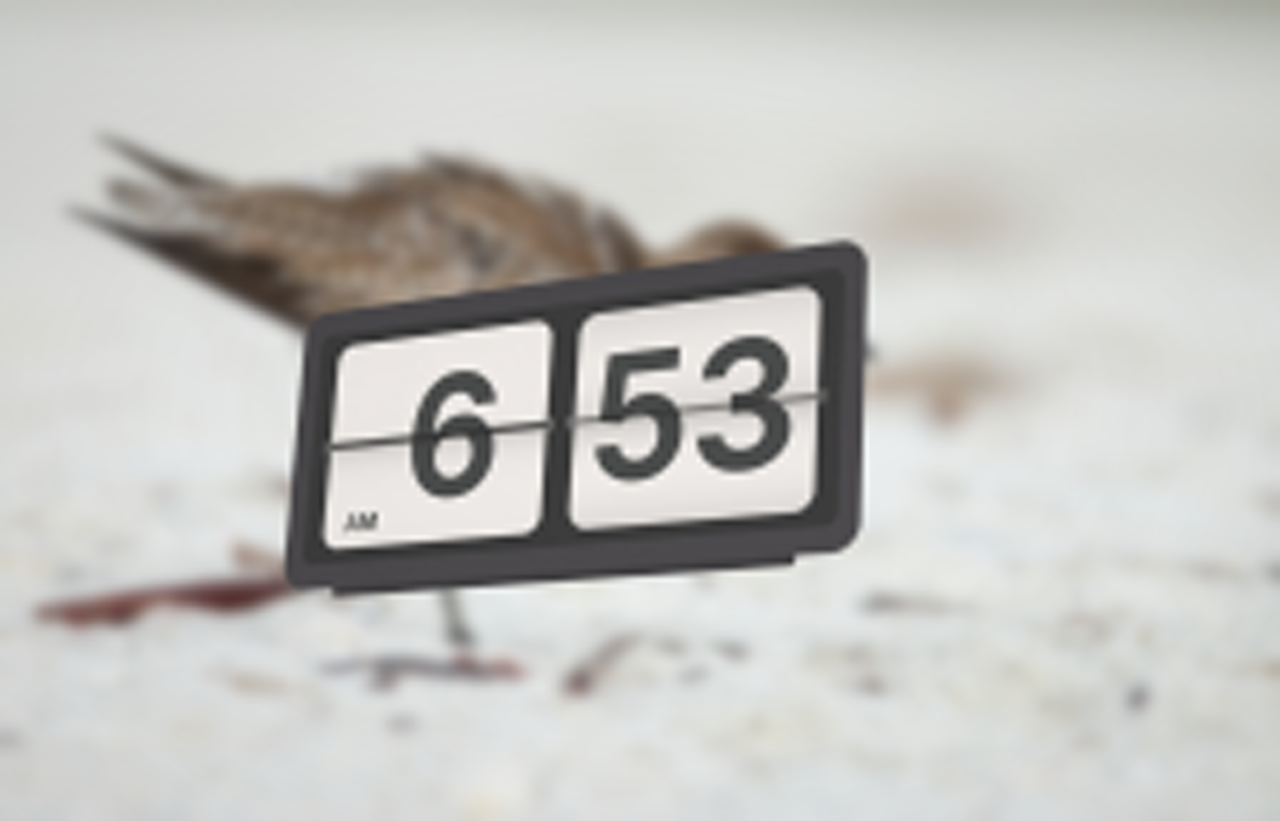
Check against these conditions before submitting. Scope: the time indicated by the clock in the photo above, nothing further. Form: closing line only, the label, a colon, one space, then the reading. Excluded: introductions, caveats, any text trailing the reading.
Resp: 6:53
